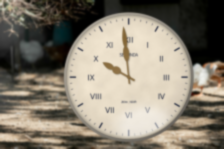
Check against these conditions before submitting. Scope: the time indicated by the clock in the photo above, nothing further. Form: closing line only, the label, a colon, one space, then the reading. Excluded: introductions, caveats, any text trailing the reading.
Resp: 9:59
